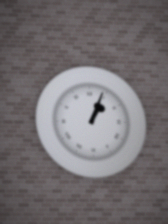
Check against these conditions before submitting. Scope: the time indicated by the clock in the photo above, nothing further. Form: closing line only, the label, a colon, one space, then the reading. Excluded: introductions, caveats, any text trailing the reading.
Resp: 1:04
